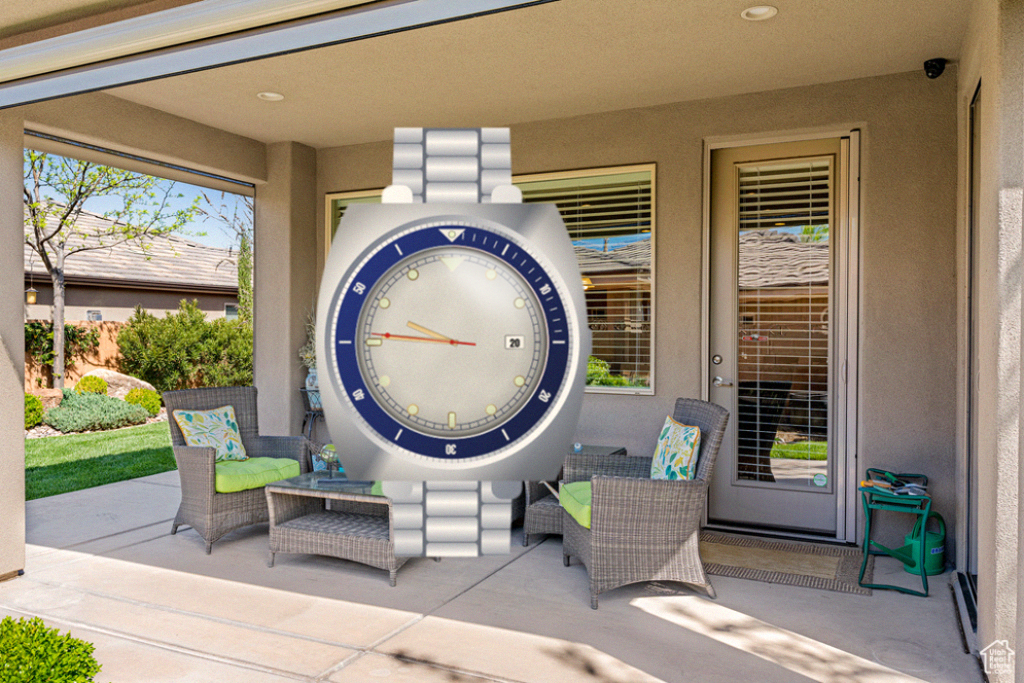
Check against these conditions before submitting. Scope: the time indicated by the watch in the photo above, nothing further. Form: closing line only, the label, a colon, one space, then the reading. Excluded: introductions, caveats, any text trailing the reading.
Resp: 9:45:46
